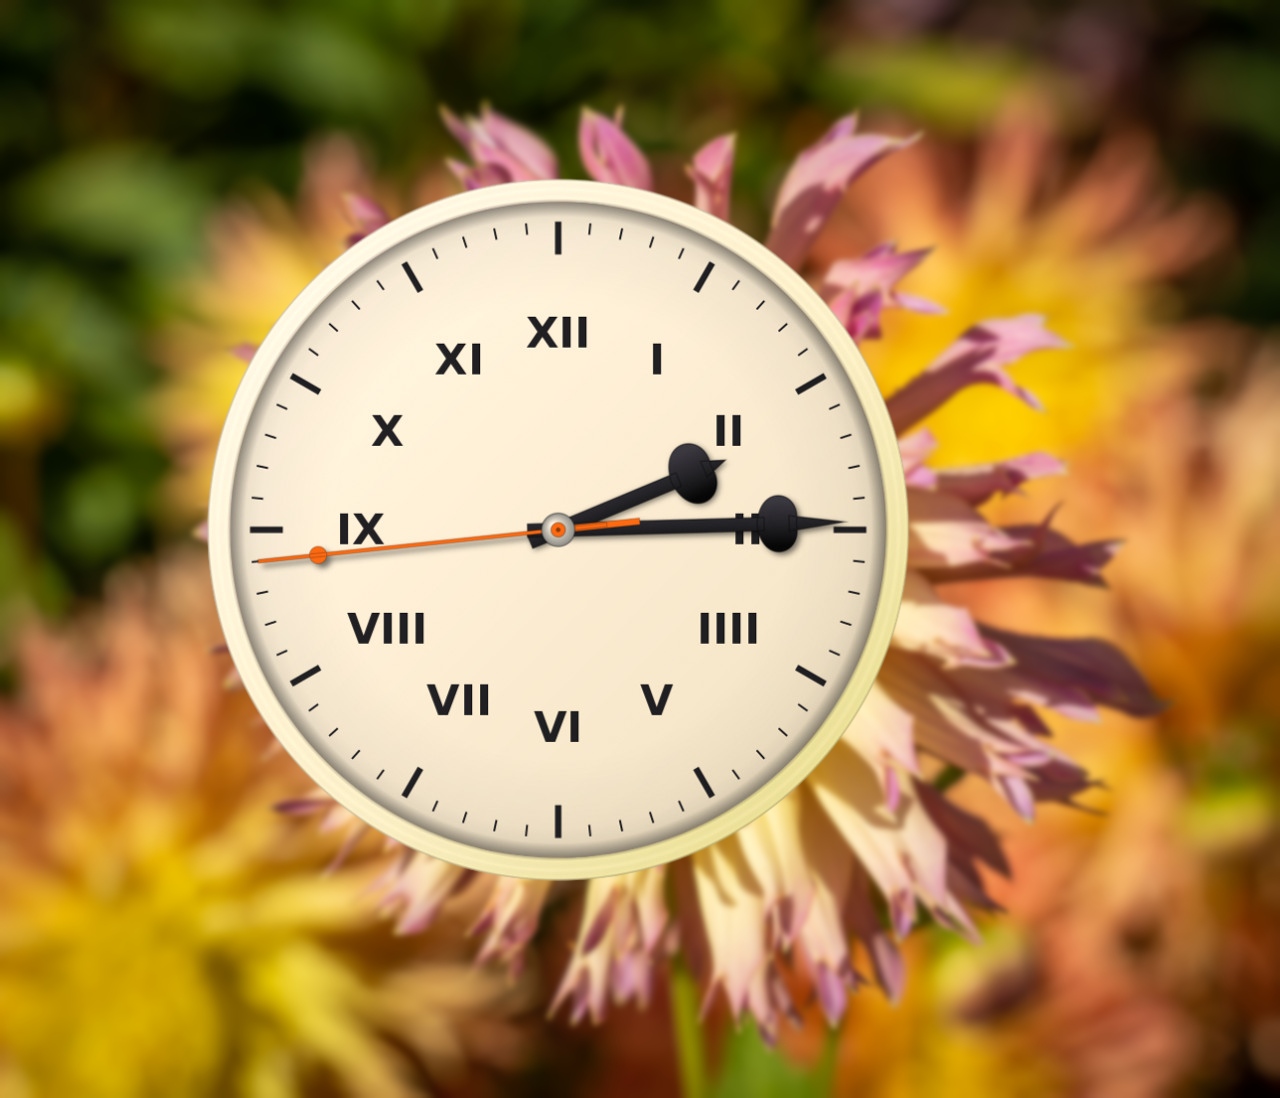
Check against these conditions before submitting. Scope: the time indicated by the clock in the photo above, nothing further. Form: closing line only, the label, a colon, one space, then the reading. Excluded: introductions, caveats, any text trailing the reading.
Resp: 2:14:44
